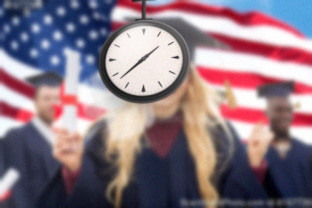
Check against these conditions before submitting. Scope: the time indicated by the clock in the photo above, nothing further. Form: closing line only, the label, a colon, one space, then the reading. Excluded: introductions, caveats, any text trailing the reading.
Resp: 1:38
